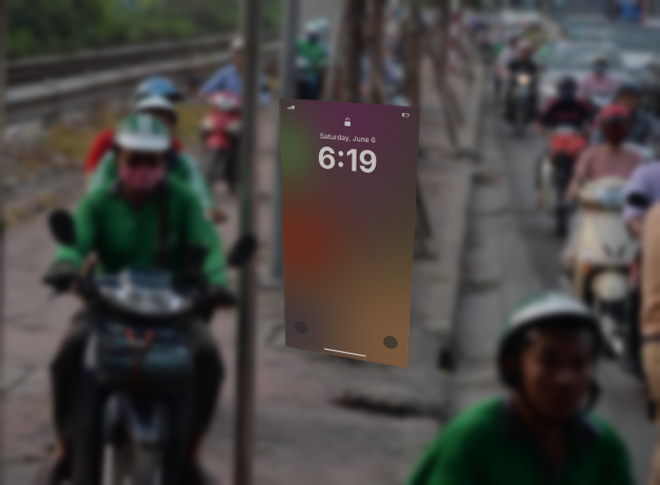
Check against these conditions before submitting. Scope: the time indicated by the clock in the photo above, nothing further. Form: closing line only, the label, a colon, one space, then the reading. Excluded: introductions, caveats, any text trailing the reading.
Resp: 6:19
